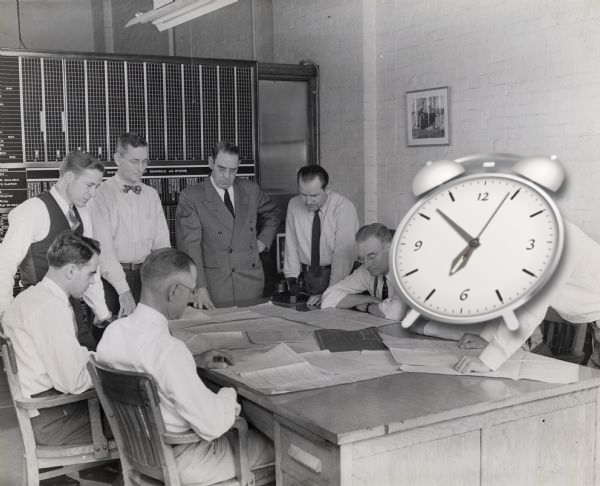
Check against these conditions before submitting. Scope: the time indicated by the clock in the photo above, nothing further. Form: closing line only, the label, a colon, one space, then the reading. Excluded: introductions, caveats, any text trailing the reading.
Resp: 6:52:04
